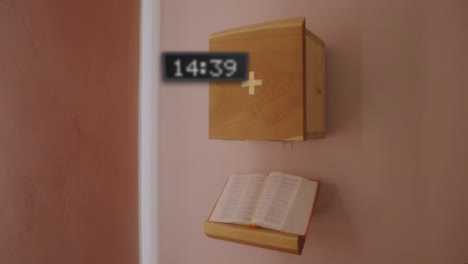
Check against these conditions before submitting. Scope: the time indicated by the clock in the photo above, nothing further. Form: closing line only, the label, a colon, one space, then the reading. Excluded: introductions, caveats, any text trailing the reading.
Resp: 14:39
